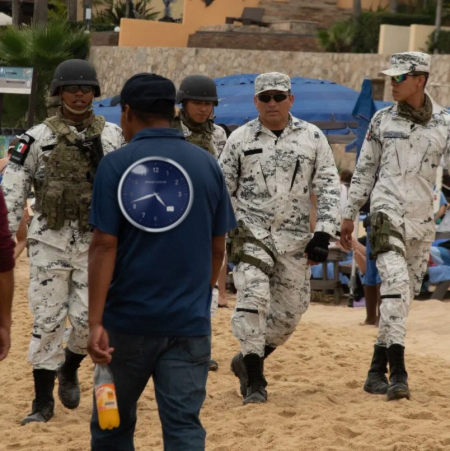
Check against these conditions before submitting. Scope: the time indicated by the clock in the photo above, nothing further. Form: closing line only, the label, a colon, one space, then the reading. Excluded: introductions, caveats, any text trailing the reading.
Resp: 4:42
